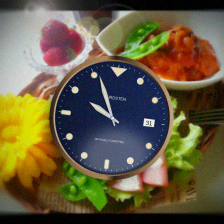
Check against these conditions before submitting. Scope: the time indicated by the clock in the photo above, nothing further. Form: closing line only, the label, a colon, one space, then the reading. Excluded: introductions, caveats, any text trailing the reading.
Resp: 9:56
